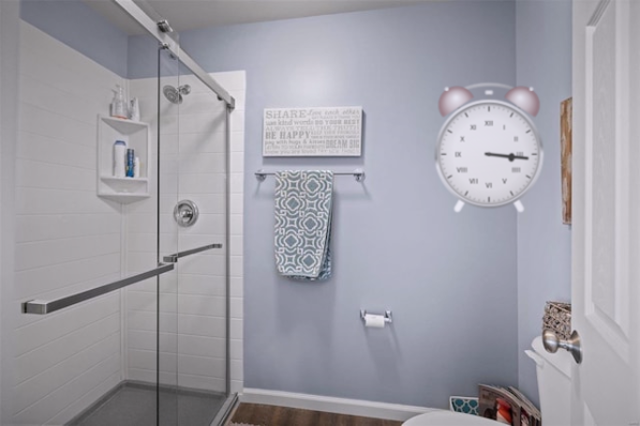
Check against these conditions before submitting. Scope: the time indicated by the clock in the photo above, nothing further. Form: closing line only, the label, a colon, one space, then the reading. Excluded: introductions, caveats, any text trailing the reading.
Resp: 3:16
